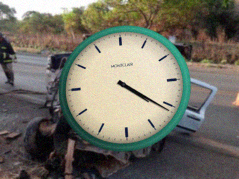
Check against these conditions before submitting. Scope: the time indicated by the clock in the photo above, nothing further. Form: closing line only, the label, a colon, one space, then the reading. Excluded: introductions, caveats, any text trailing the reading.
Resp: 4:21
